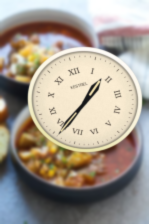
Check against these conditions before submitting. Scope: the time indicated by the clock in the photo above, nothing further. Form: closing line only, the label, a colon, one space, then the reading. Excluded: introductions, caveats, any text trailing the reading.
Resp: 1:39
